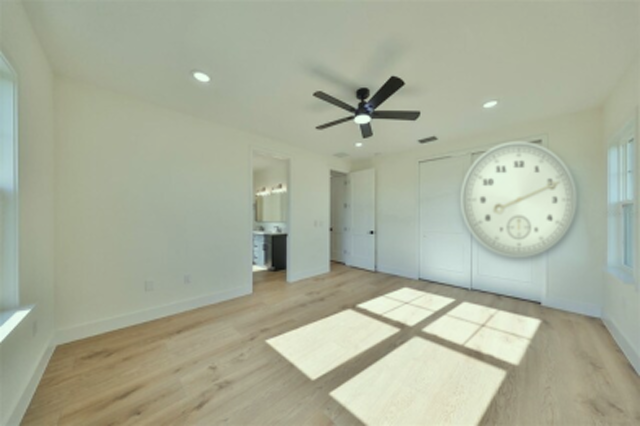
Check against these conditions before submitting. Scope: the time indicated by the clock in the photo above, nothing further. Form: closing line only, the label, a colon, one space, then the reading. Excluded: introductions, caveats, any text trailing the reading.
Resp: 8:11
